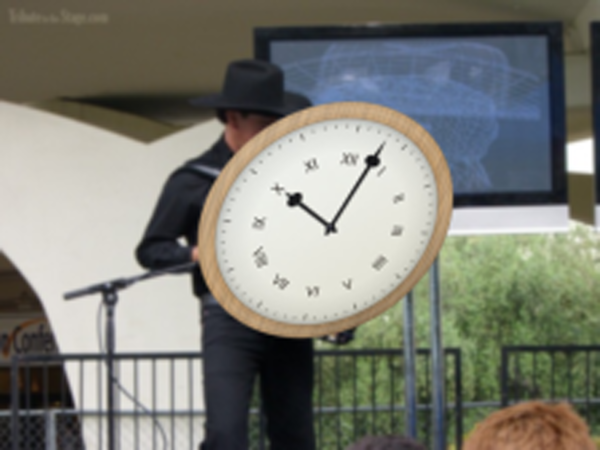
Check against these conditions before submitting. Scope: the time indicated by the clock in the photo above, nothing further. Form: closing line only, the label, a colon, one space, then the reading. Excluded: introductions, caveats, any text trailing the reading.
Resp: 10:03
